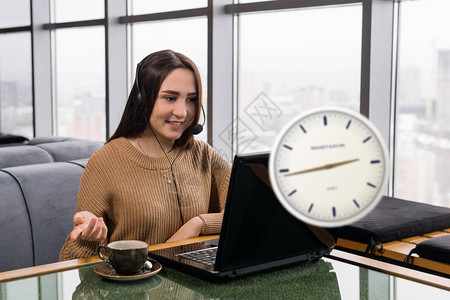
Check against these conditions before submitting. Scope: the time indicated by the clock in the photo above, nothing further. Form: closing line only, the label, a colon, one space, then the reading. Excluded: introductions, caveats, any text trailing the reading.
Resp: 2:44
